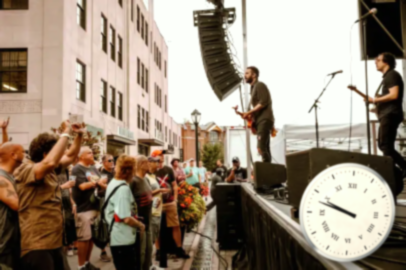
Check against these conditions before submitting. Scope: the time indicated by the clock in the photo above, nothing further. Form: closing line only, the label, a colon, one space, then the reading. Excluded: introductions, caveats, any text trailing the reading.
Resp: 9:48
